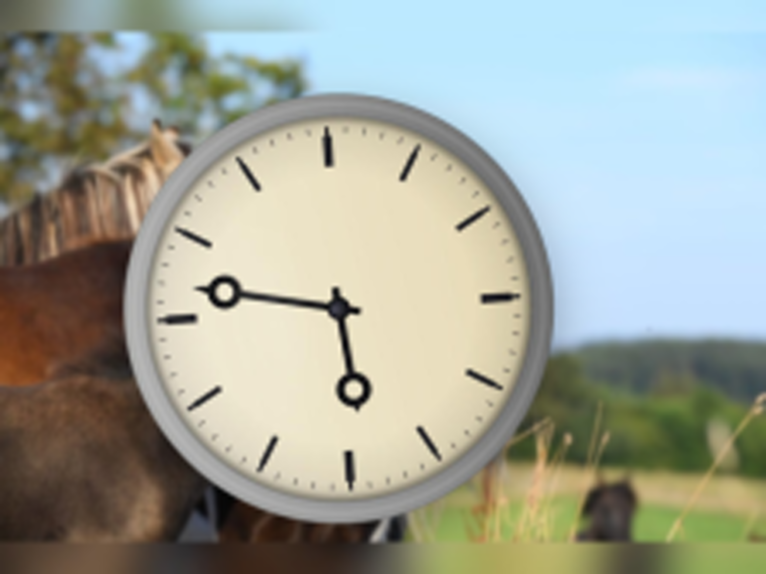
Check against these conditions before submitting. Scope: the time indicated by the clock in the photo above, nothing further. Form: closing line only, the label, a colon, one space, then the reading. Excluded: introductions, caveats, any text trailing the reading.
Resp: 5:47
